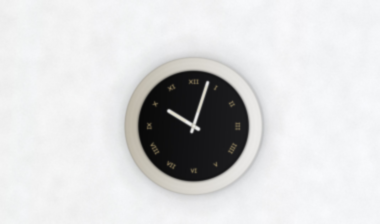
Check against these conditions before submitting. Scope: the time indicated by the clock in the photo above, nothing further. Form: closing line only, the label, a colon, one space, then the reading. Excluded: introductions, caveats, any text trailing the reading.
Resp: 10:03
